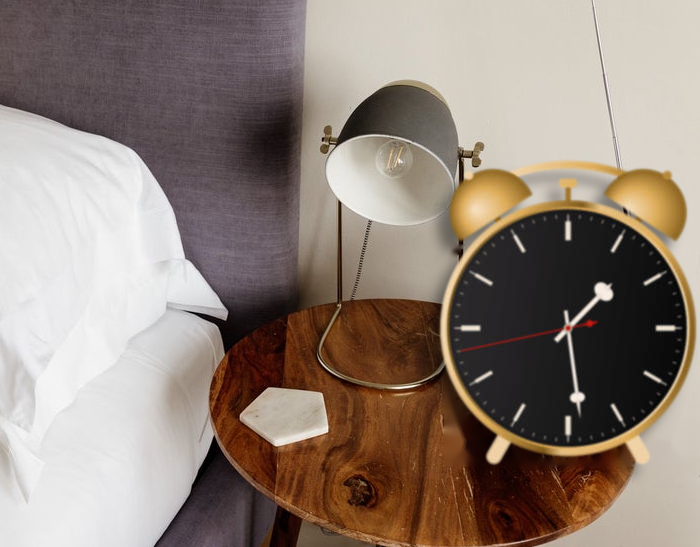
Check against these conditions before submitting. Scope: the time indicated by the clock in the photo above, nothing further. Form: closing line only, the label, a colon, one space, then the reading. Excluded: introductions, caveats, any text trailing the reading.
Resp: 1:28:43
